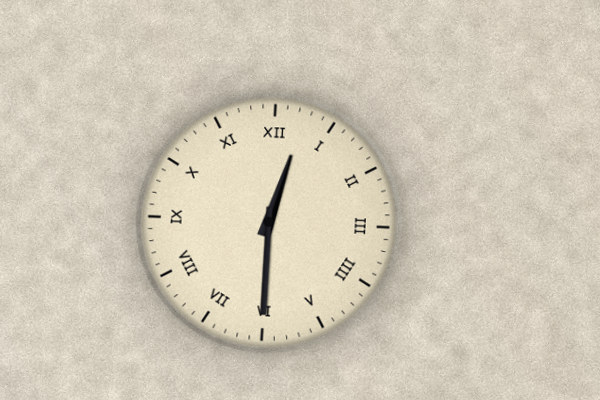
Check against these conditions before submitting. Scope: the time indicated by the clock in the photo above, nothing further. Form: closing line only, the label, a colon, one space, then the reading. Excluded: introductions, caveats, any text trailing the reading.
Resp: 12:30
